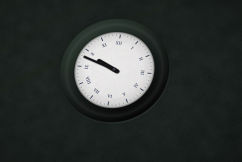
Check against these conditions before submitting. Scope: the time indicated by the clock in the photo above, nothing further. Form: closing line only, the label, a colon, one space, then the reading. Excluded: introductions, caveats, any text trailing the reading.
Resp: 9:48
